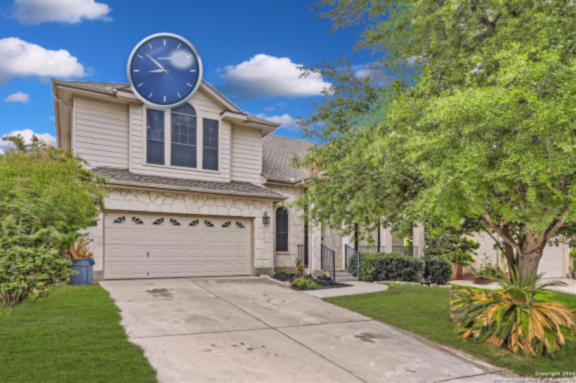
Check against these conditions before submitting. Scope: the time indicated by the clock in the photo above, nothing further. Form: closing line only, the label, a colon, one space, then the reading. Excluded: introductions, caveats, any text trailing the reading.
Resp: 8:52
